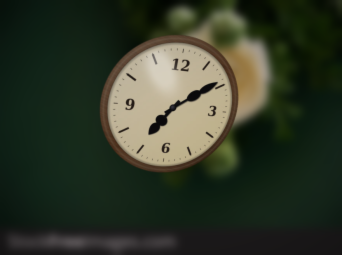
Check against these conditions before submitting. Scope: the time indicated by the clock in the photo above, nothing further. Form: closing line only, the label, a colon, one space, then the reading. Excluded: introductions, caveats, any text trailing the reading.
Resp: 7:09
